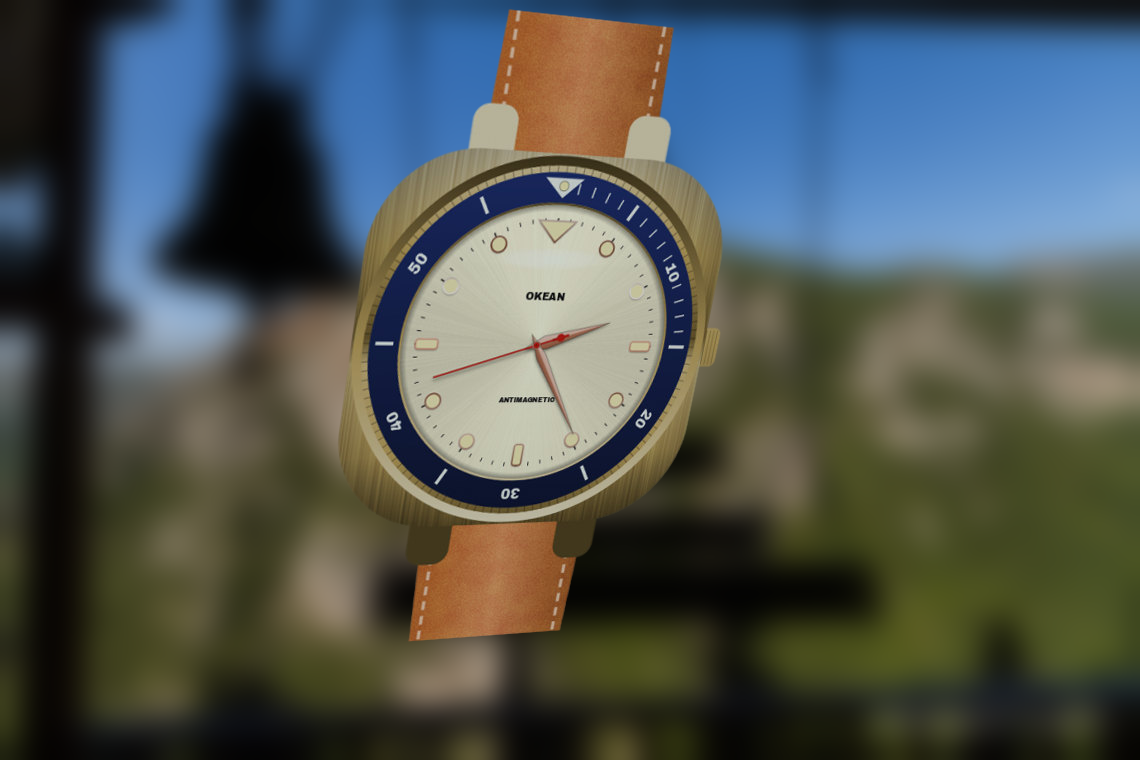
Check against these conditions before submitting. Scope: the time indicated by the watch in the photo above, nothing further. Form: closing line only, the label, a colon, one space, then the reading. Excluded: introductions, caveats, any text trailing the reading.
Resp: 2:24:42
